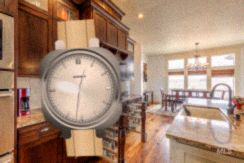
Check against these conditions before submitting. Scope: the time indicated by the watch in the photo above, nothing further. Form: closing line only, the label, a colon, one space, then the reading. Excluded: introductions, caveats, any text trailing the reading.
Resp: 12:32
